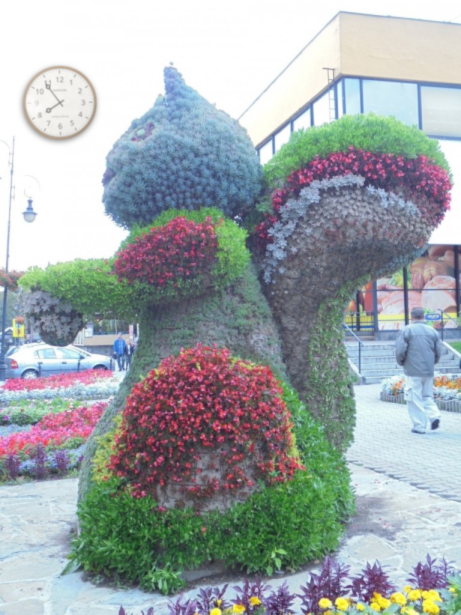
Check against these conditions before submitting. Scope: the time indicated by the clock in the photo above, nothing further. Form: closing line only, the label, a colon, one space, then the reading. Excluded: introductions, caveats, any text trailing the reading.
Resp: 7:54
